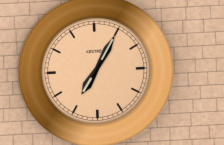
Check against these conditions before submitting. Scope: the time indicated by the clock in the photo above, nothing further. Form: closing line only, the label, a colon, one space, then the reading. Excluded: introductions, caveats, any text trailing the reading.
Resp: 7:05
